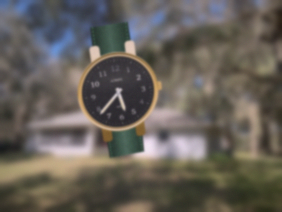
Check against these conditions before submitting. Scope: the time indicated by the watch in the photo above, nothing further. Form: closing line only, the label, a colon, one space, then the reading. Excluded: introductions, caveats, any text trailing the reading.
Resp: 5:38
